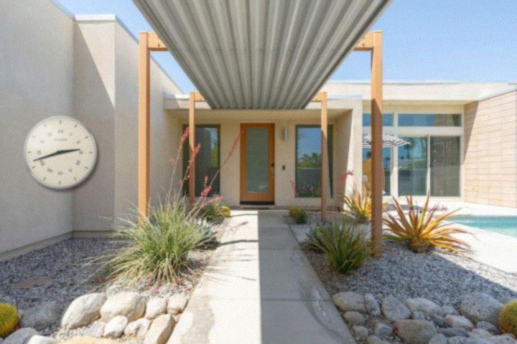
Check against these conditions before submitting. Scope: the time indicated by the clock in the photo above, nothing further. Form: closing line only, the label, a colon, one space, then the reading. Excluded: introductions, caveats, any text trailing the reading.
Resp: 2:42
